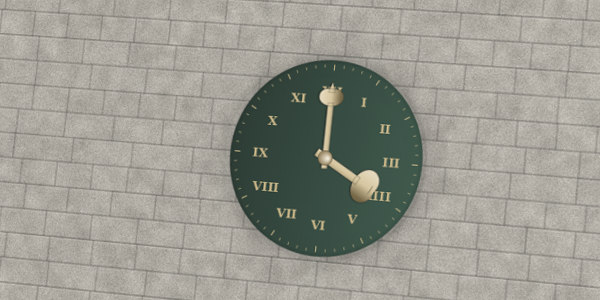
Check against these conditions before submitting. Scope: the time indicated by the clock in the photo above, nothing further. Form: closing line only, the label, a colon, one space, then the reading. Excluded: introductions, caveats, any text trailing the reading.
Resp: 4:00
